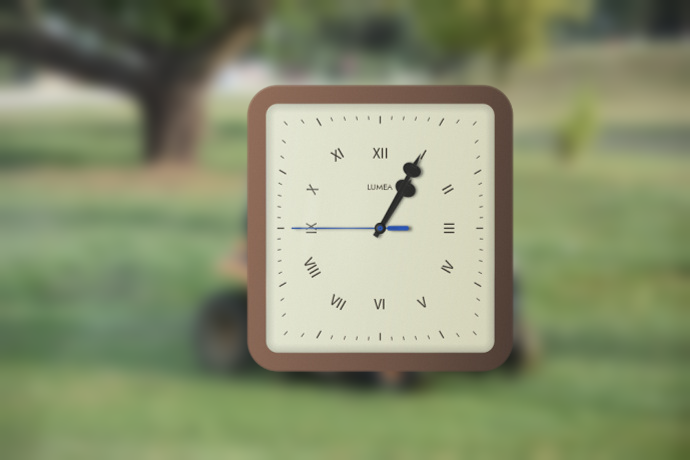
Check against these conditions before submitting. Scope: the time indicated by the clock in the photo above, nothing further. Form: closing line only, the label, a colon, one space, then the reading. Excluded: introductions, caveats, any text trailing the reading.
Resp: 1:04:45
